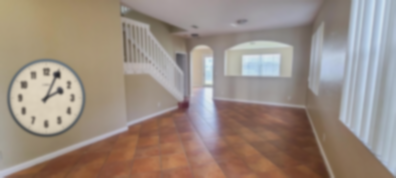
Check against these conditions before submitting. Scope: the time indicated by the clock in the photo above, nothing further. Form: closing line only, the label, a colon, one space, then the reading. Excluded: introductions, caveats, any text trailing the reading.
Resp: 2:04
